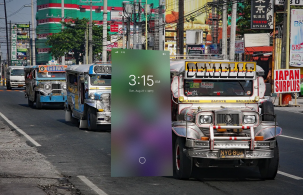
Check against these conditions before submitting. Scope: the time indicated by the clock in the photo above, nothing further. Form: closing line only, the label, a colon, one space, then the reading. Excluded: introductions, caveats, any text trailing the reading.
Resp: 3:15
